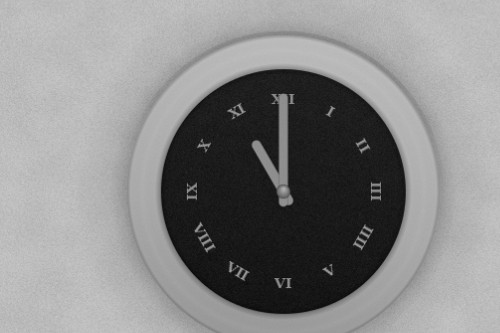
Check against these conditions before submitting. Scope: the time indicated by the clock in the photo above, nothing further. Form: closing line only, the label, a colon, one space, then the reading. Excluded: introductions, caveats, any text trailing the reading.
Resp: 11:00
